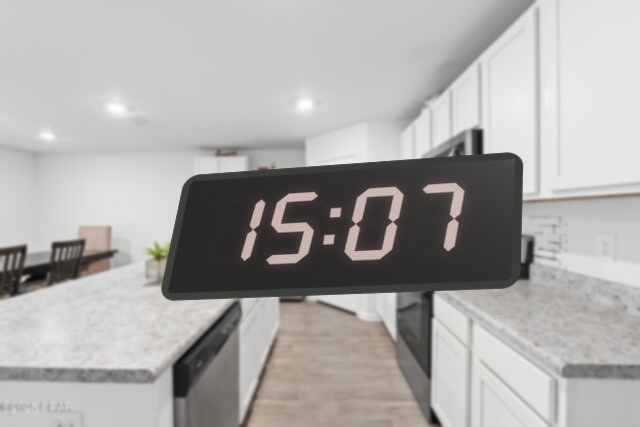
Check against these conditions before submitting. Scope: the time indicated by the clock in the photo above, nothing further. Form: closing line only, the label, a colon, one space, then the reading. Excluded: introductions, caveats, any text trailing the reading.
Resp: 15:07
